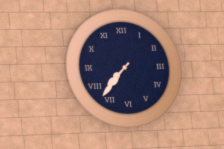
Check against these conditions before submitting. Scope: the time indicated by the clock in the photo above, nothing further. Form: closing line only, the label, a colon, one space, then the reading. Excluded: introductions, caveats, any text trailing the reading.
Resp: 7:37
